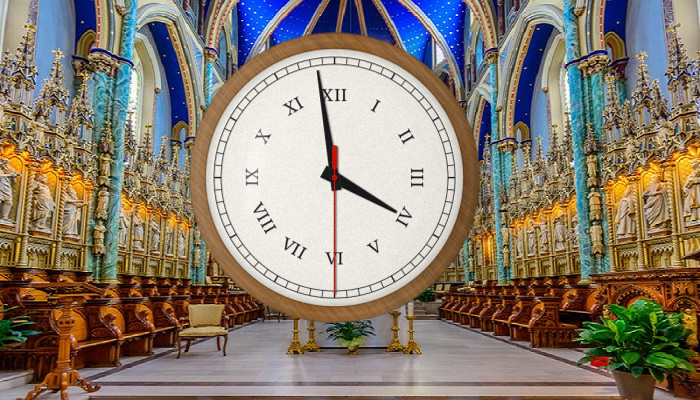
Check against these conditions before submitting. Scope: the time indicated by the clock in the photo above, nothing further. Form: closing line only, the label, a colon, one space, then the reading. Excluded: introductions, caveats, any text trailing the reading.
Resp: 3:58:30
